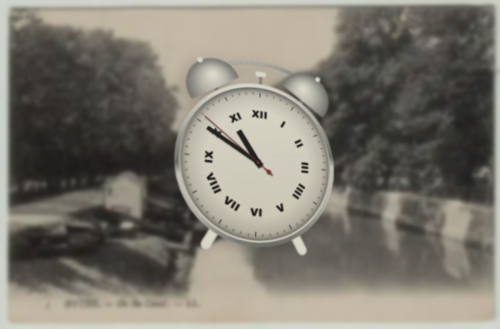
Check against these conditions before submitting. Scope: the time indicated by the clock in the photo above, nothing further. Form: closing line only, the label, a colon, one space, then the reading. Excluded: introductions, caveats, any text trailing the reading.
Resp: 10:49:51
